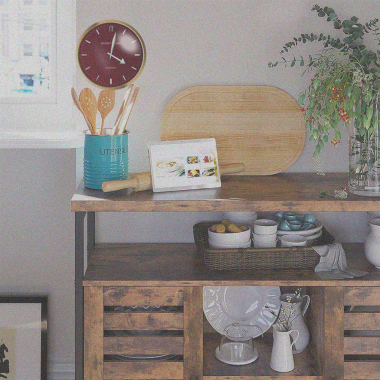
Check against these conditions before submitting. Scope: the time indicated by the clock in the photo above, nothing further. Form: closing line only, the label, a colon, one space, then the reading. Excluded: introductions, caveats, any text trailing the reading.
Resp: 4:02
